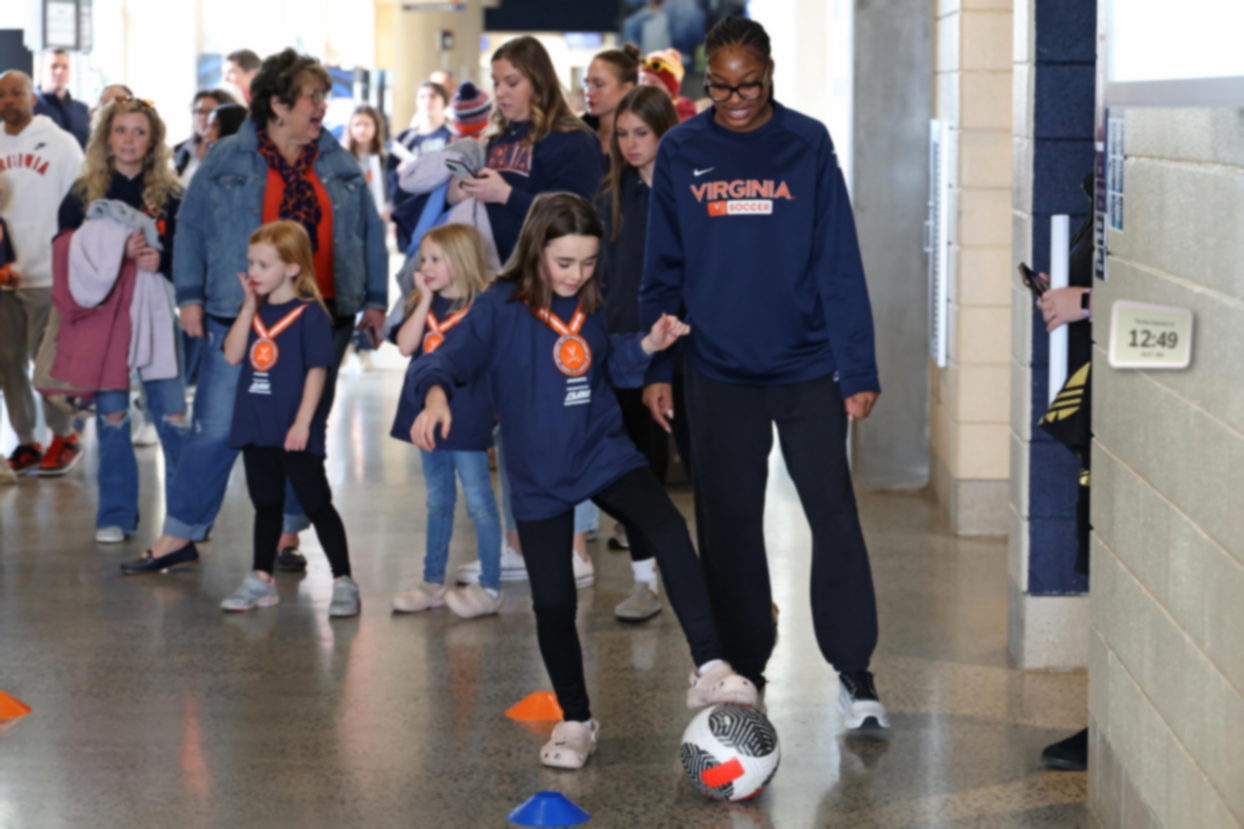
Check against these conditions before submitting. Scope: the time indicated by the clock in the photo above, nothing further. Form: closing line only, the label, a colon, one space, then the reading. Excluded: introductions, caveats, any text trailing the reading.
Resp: 12:49
